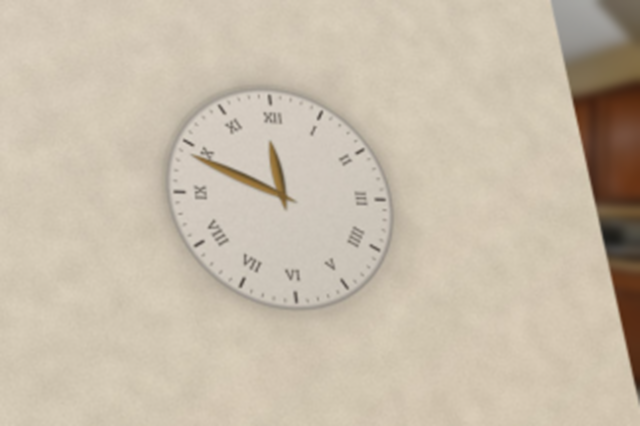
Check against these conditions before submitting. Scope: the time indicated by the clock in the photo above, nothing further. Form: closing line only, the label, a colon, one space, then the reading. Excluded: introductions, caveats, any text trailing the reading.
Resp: 11:49
